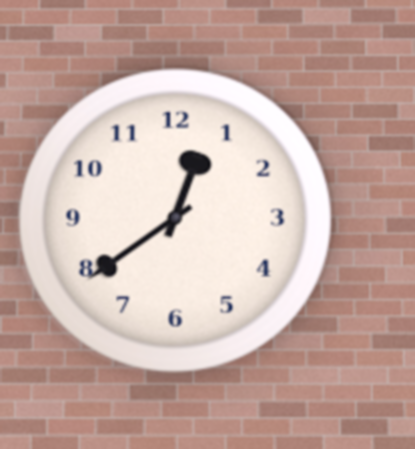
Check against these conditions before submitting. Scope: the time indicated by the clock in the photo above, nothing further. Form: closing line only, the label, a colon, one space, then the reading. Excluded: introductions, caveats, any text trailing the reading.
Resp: 12:39
